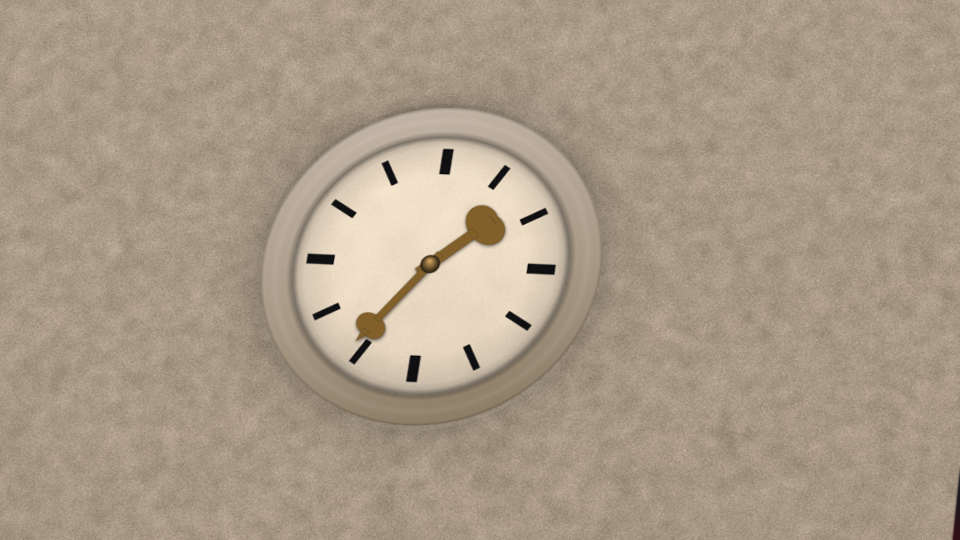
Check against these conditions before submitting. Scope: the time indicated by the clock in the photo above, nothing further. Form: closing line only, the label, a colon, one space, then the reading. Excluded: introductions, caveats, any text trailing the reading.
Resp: 1:36
